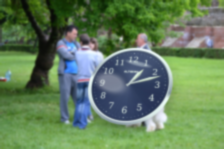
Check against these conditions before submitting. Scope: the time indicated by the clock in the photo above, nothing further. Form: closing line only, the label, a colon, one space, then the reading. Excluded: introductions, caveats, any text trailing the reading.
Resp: 1:12
